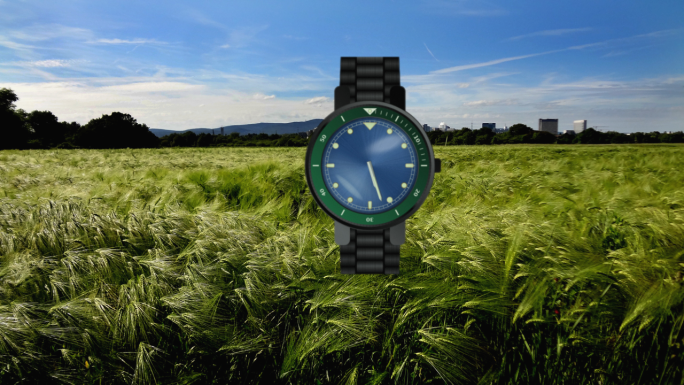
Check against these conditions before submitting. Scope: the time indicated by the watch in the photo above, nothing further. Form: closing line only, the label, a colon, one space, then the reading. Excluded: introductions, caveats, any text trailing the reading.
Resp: 5:27
